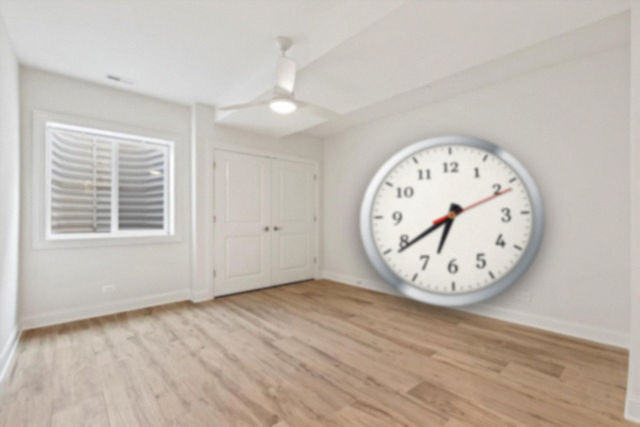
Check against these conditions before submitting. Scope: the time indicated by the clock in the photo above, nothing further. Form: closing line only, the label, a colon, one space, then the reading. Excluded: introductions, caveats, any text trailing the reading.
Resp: 6:39:11
